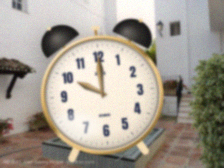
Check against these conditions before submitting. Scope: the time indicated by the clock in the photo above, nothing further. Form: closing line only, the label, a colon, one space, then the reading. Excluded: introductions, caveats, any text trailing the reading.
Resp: 10:00
